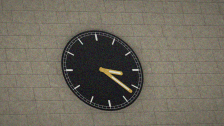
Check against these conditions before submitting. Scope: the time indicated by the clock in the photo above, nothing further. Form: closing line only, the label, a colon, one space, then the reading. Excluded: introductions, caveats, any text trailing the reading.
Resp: 3:22
